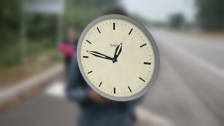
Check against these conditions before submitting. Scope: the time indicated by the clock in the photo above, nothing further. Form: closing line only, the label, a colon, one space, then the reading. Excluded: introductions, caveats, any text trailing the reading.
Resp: 12:47
